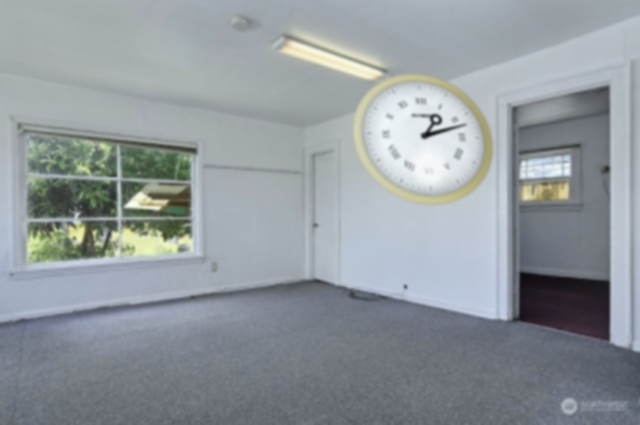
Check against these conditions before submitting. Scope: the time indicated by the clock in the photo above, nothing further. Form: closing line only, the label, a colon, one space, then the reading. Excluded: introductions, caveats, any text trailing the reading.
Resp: 1:12
